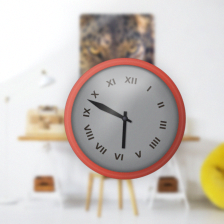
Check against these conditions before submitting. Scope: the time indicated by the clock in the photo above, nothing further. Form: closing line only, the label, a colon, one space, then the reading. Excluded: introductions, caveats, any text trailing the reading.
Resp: 5:48
